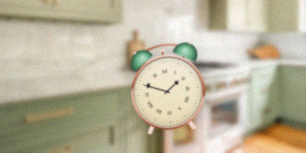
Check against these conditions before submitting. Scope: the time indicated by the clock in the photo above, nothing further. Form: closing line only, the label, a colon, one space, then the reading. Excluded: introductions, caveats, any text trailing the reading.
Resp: 1:49
